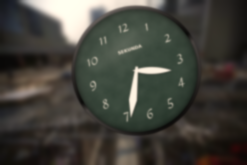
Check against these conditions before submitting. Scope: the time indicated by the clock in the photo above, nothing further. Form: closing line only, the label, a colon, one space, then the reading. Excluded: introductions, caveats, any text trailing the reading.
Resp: 3:34
